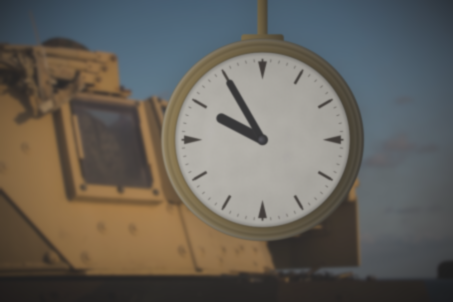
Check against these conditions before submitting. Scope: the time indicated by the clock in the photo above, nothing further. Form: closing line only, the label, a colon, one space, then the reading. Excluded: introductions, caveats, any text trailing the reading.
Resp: 9:55
